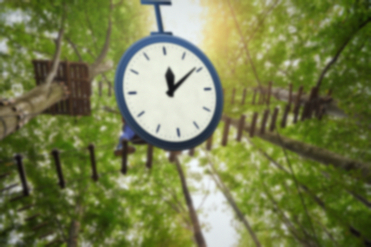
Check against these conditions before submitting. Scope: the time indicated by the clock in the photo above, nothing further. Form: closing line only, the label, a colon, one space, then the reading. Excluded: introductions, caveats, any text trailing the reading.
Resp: 12:09
